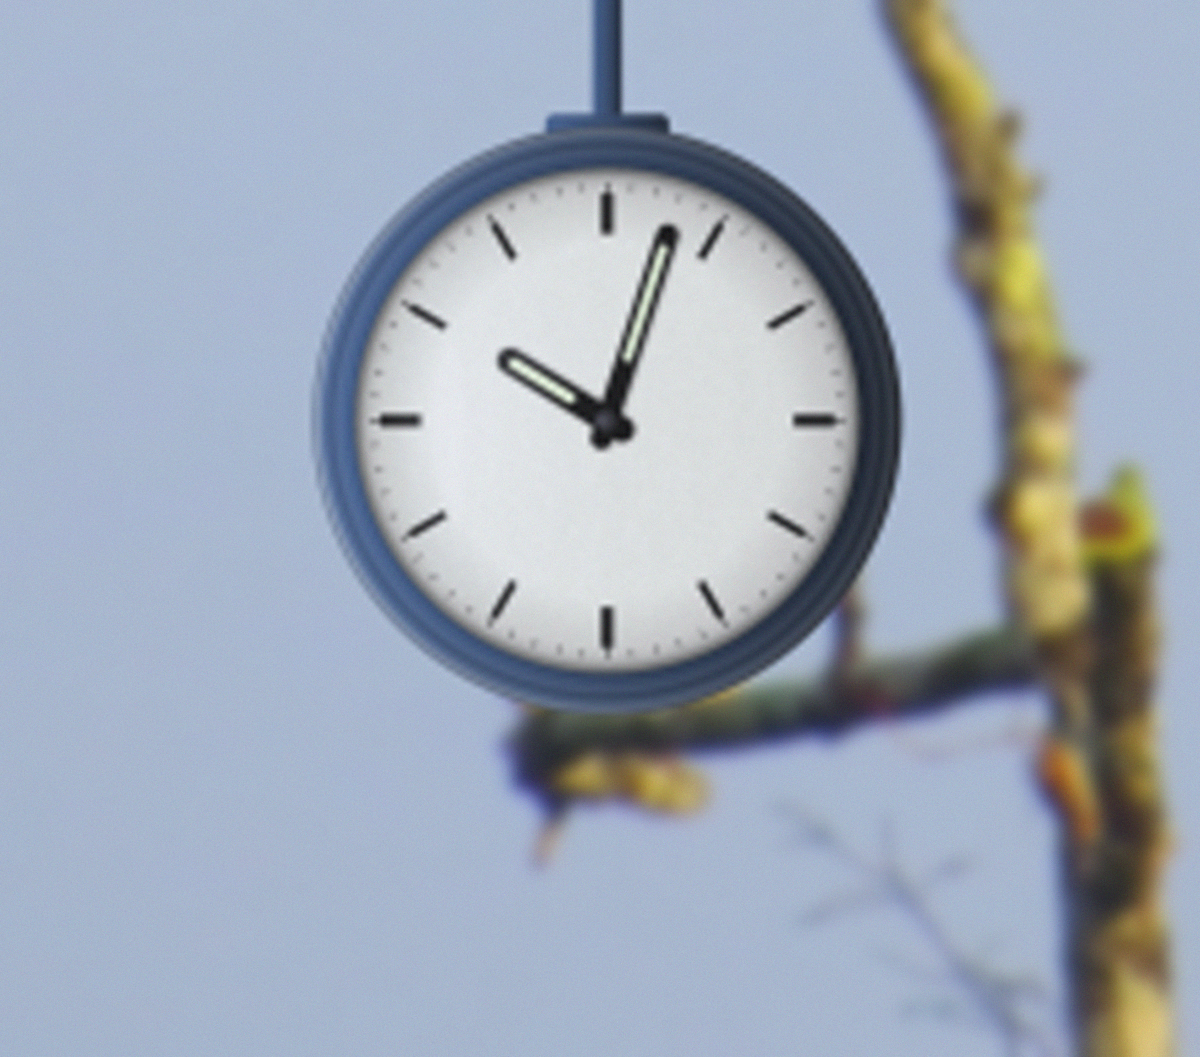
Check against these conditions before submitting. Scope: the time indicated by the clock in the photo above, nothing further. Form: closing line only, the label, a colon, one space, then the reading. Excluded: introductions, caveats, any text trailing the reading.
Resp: 10:03
